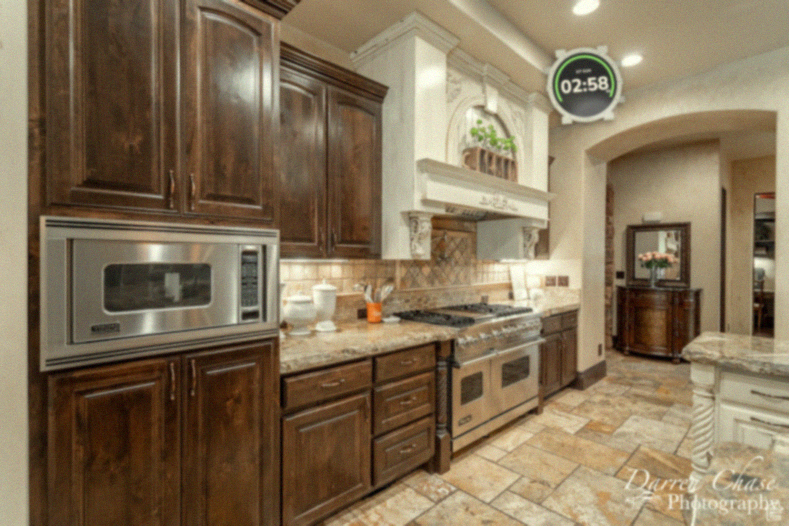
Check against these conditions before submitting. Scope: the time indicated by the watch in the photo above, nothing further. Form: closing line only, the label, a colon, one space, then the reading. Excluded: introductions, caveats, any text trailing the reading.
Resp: 2:58
